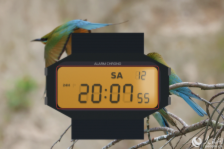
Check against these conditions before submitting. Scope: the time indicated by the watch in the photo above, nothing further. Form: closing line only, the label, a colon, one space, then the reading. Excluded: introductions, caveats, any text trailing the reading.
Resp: 20:07:55
